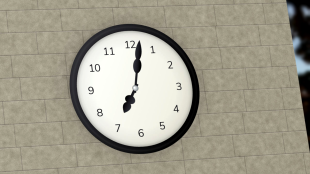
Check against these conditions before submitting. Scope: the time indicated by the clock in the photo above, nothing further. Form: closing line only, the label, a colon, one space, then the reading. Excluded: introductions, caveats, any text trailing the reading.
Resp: 7:02
